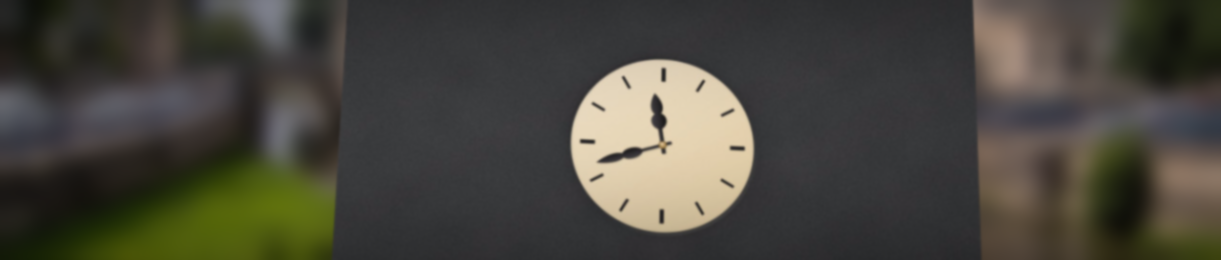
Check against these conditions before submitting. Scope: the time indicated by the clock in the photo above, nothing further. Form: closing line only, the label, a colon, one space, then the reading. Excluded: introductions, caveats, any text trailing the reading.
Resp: 11:42
